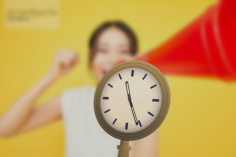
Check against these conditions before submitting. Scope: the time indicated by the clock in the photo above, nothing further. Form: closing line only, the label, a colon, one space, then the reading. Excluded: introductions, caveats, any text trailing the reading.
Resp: 11:26
